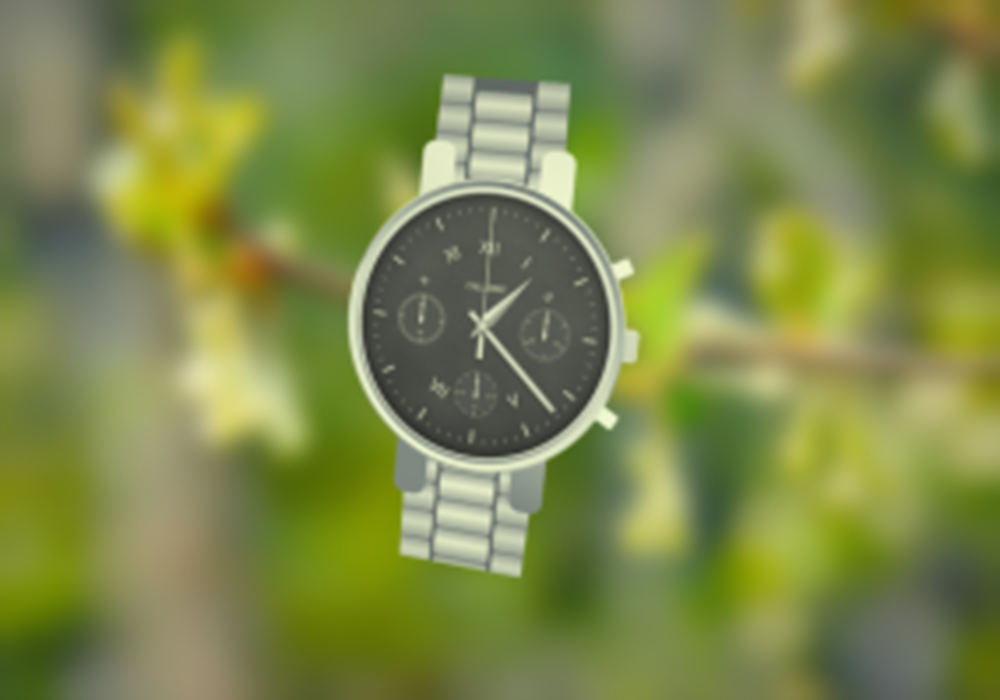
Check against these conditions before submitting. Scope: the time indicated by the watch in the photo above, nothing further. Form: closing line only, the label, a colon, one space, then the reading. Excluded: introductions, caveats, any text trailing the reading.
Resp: 1:22
